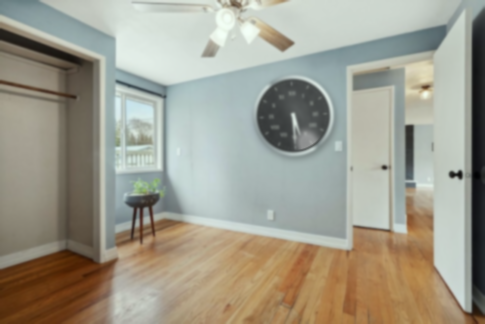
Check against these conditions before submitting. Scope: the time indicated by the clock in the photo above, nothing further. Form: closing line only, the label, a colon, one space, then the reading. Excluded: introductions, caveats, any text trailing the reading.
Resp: 5:30
